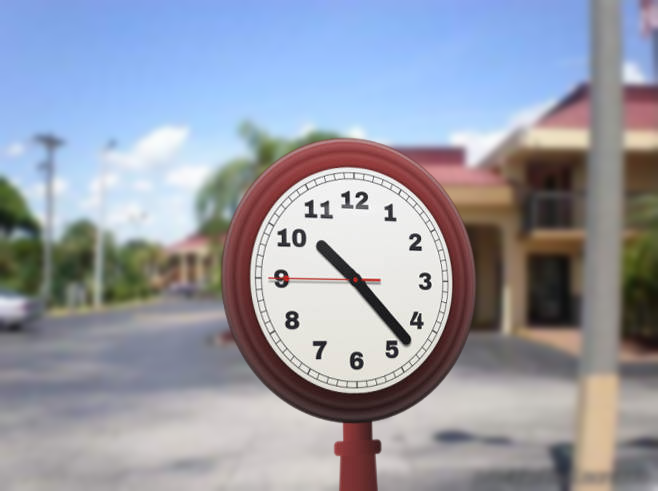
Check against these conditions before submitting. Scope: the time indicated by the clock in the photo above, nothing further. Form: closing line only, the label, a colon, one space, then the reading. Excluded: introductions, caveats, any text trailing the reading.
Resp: 10:22:45
